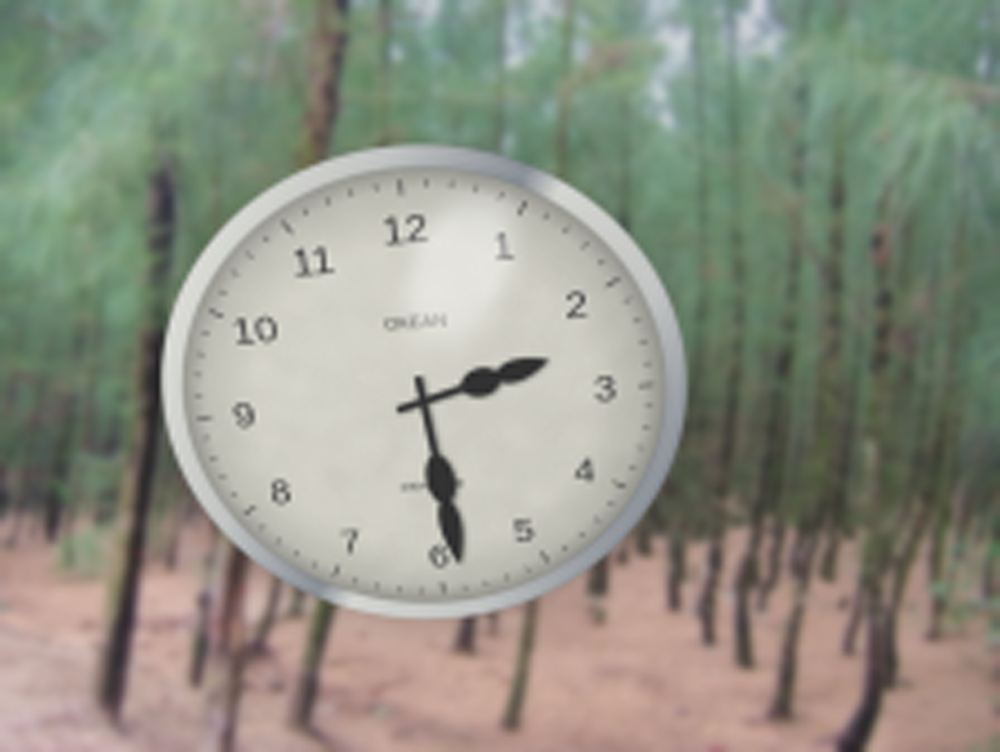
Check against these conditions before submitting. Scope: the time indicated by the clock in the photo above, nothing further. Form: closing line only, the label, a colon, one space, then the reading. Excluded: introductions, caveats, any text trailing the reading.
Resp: 2:29
